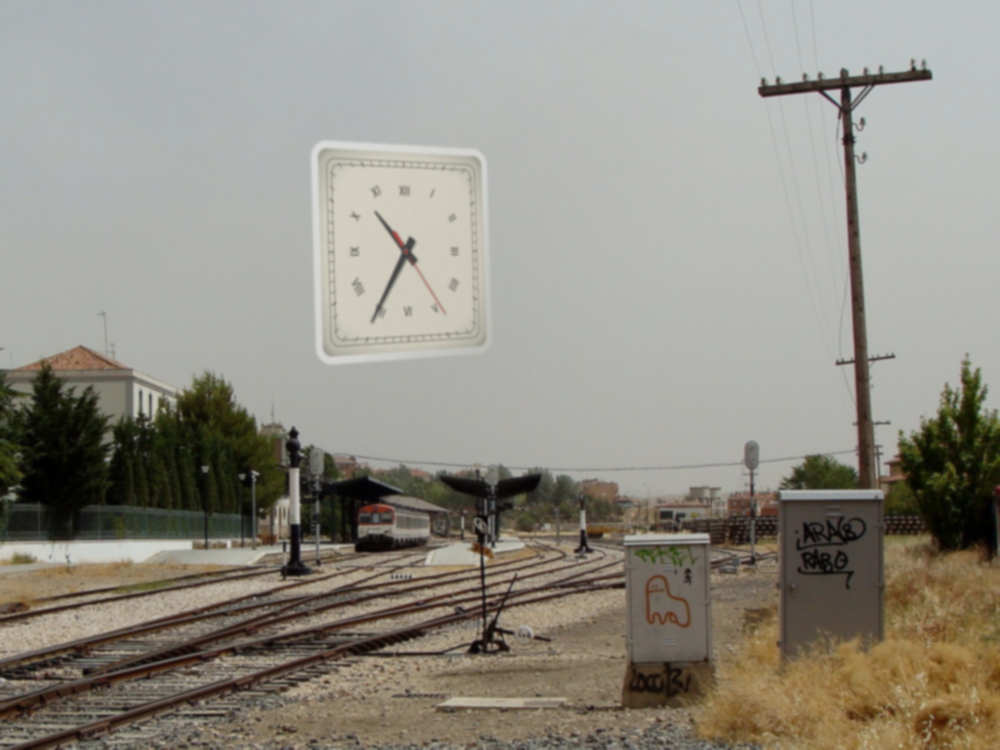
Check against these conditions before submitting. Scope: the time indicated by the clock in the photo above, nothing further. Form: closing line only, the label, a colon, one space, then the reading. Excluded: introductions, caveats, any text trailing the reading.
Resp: 10:35:24
